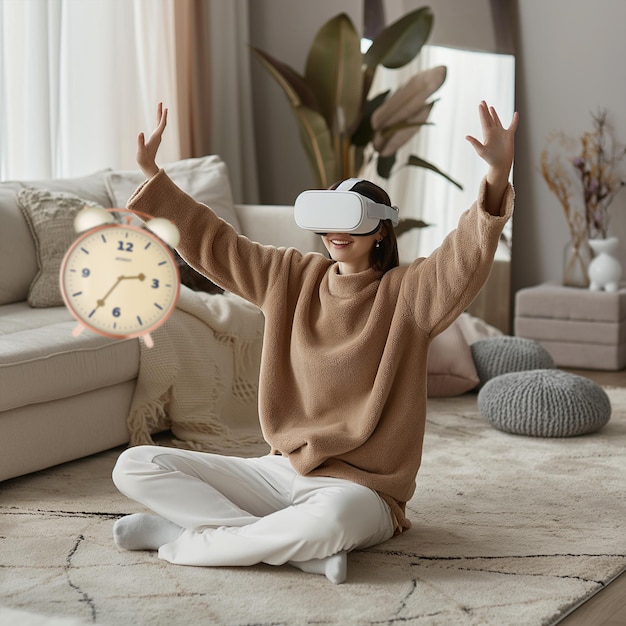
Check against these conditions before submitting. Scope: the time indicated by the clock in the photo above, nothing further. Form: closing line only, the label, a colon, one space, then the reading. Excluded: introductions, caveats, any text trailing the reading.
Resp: 2:35
